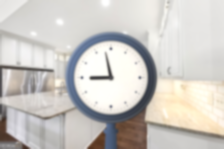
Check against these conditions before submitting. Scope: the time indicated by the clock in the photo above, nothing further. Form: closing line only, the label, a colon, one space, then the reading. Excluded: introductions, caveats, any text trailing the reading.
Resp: 8:58
